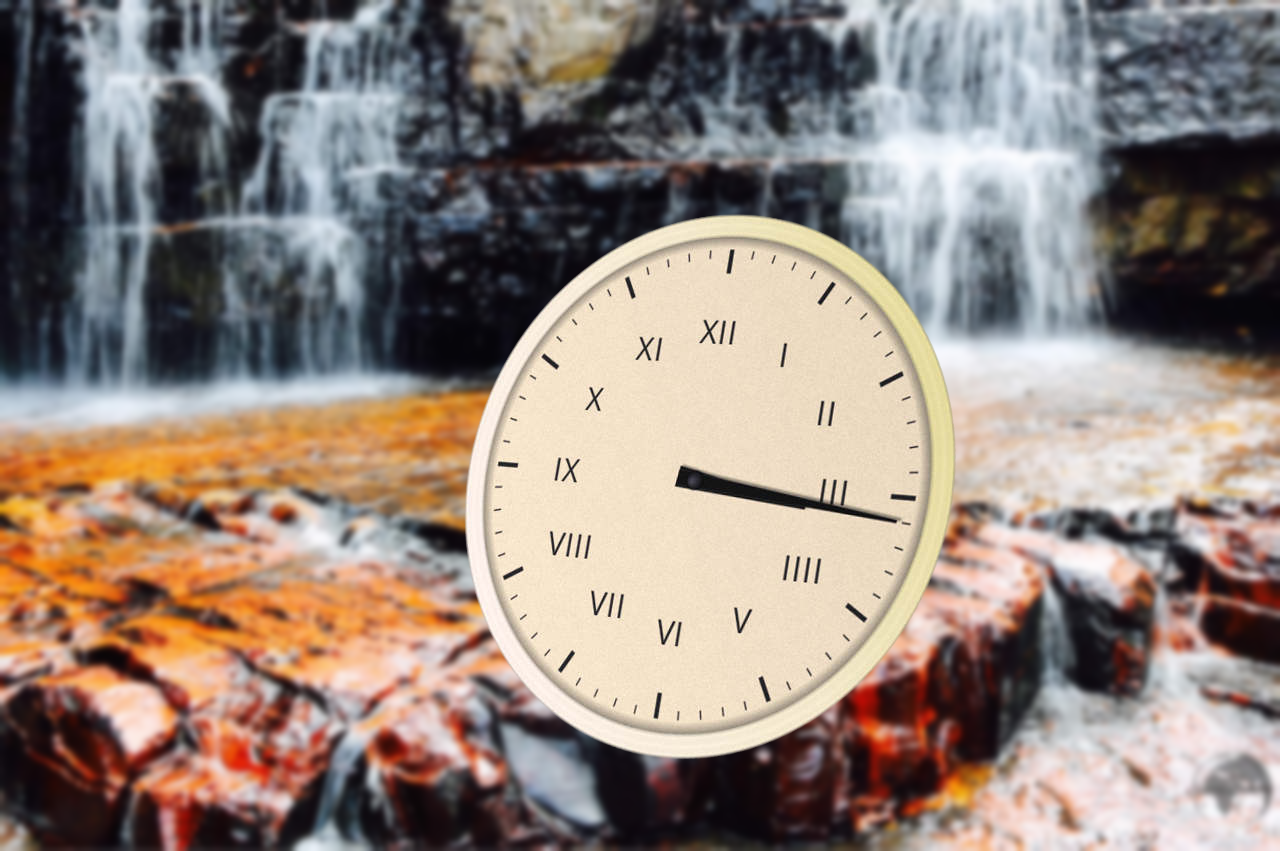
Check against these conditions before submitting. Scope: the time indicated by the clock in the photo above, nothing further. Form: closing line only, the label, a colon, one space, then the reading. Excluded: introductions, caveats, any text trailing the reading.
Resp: 3:16
